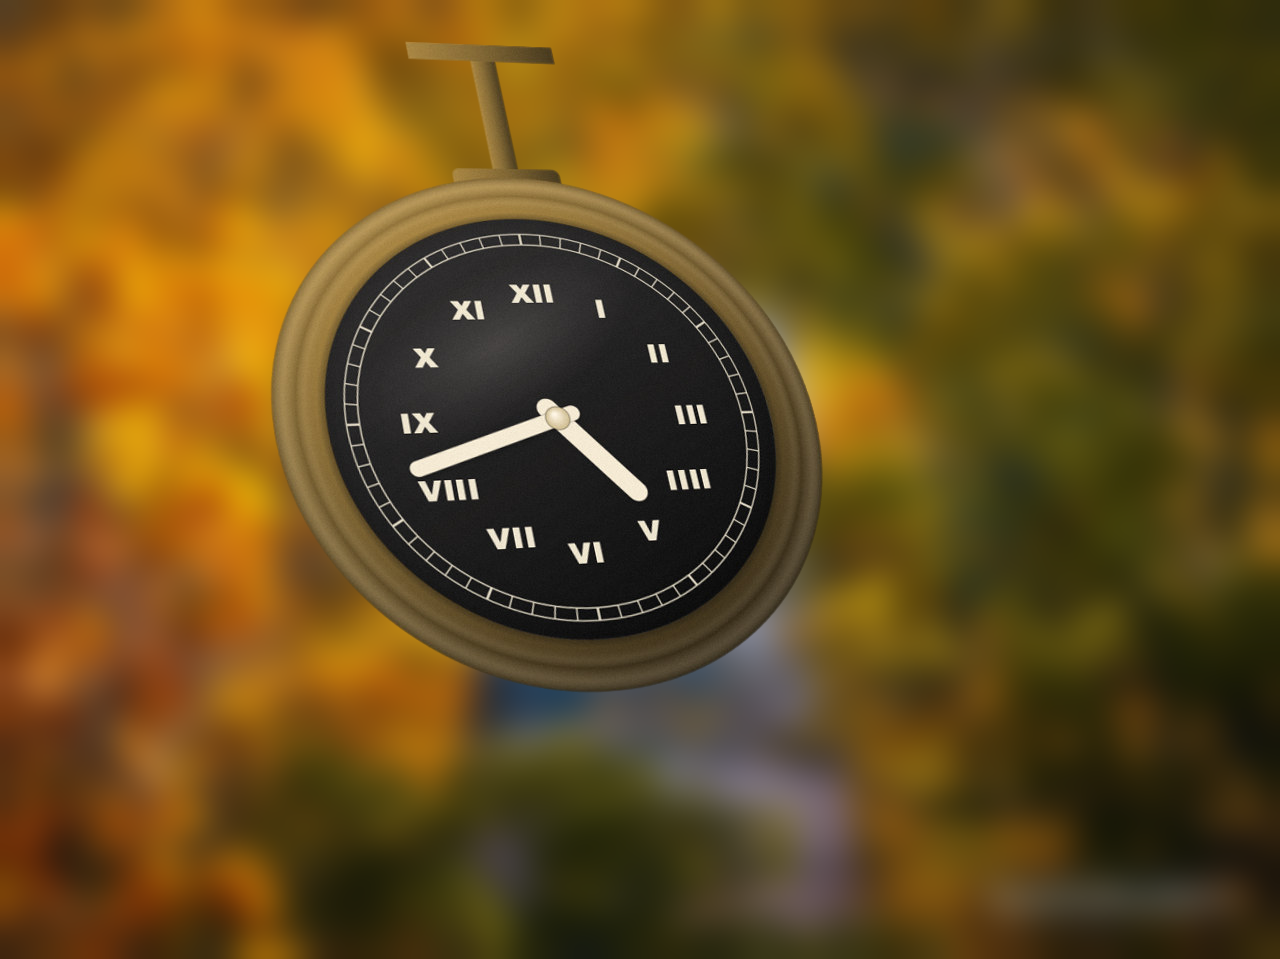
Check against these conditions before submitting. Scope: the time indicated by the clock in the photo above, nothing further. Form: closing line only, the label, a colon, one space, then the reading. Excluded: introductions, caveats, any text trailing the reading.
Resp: 4:42
